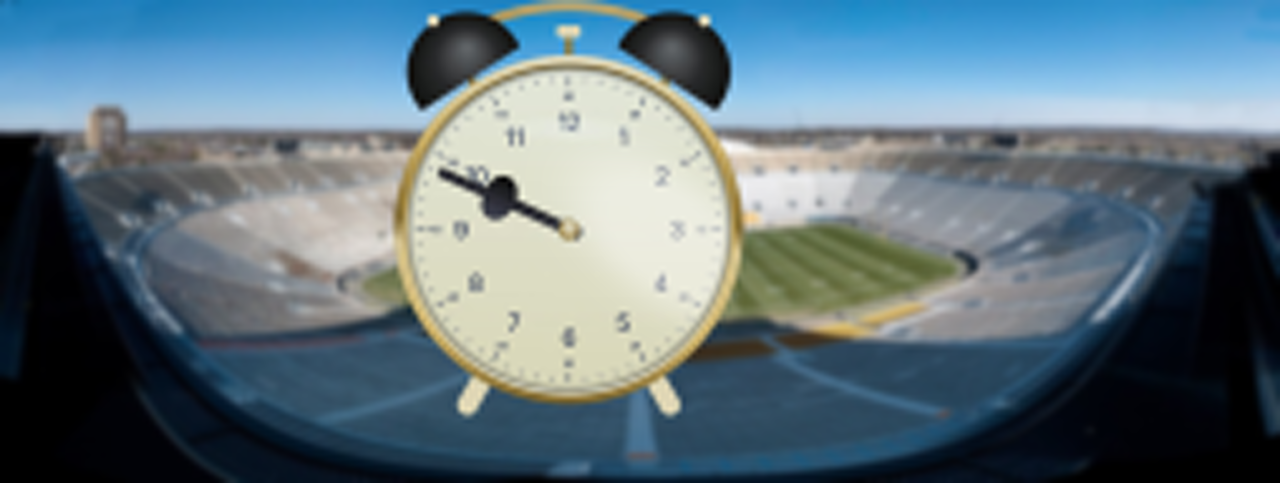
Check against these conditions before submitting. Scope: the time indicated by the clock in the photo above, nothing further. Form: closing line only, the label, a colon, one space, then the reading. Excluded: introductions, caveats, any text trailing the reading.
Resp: 9:49
